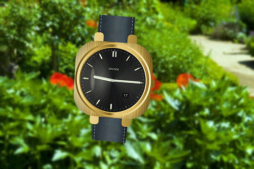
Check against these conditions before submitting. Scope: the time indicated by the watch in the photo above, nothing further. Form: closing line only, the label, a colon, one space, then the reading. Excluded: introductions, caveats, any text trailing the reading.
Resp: 9:15
